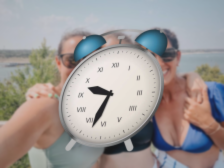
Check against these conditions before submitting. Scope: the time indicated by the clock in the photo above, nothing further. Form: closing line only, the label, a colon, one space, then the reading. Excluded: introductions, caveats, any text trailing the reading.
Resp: 9:33
